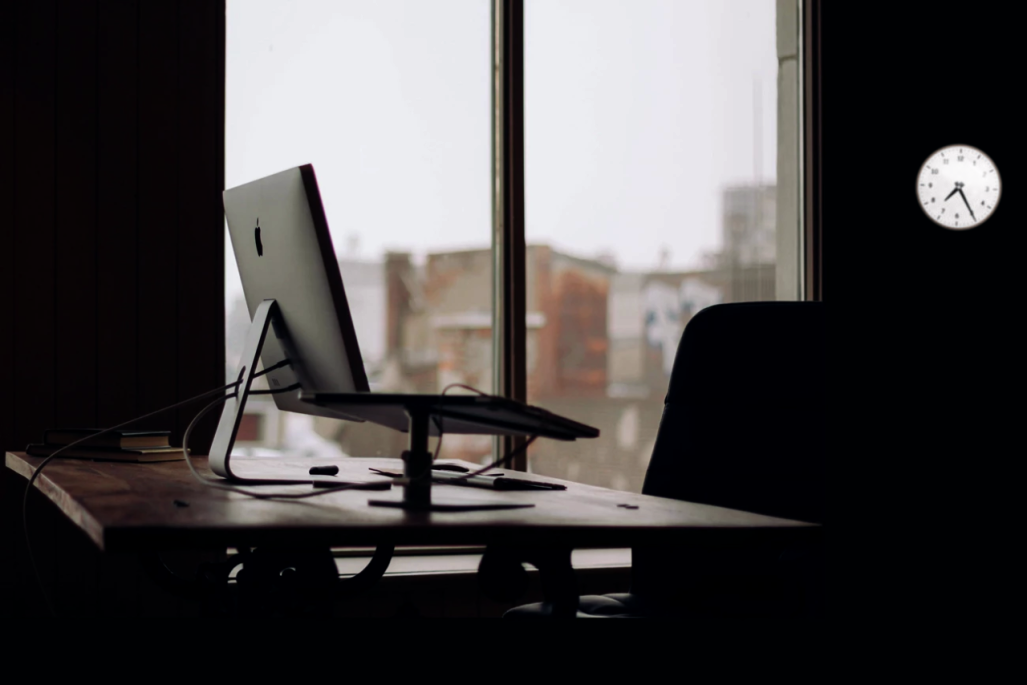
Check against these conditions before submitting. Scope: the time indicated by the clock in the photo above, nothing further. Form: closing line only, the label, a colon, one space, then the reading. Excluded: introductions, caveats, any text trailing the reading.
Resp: 7:25
